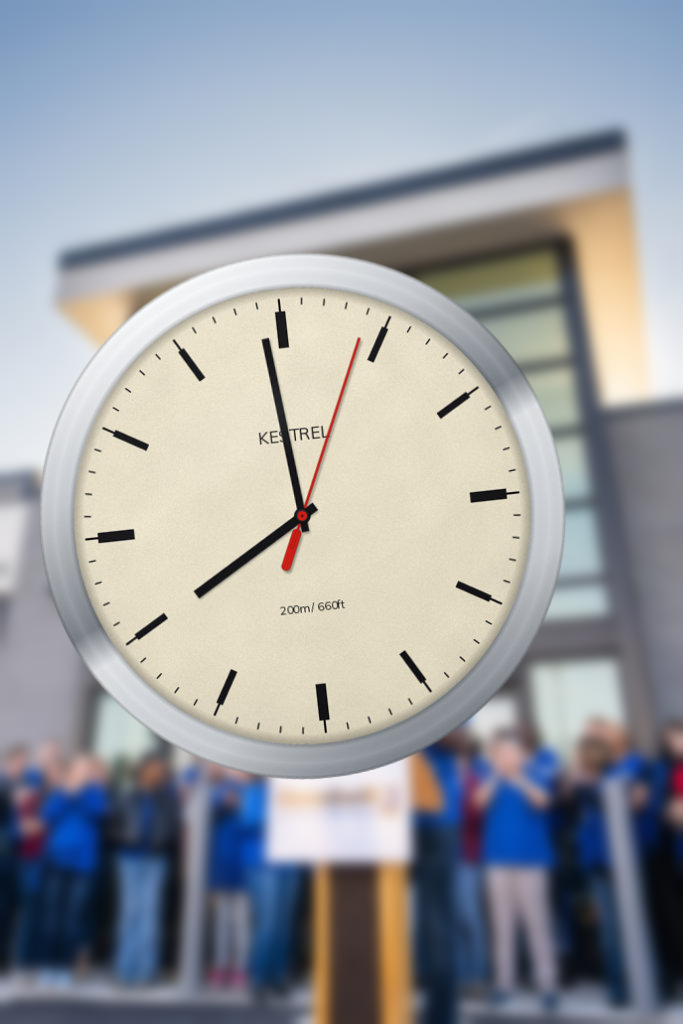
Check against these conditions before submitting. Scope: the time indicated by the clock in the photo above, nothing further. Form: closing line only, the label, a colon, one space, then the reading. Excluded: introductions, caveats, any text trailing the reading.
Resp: 7:59:04
